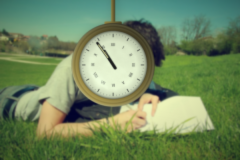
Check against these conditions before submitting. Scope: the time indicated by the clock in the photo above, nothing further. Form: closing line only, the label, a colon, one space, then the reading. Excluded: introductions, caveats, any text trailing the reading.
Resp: 10:54
